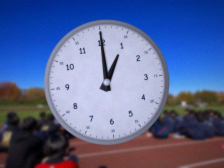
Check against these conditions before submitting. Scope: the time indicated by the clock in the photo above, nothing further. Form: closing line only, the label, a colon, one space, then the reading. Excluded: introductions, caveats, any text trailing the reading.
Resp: 1:00
